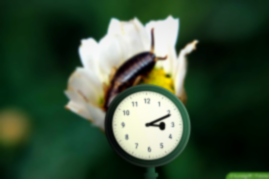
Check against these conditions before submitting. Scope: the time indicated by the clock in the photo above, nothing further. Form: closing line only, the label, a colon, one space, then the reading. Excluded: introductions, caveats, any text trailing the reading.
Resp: 3:11
